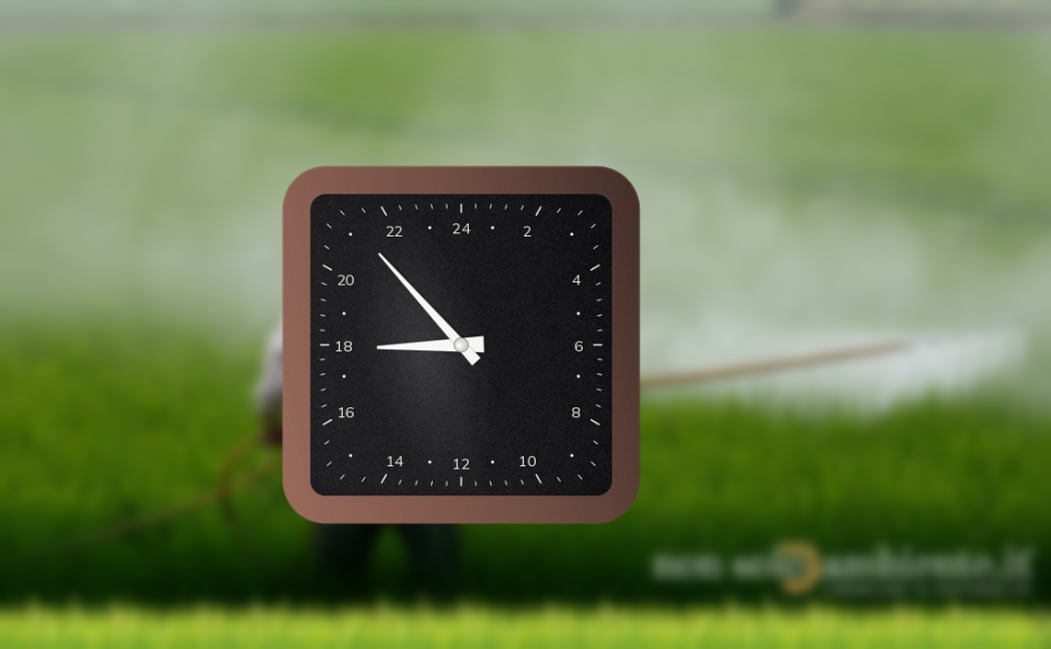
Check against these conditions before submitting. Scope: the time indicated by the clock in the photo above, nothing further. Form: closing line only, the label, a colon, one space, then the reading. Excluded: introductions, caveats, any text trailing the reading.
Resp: 17:53
